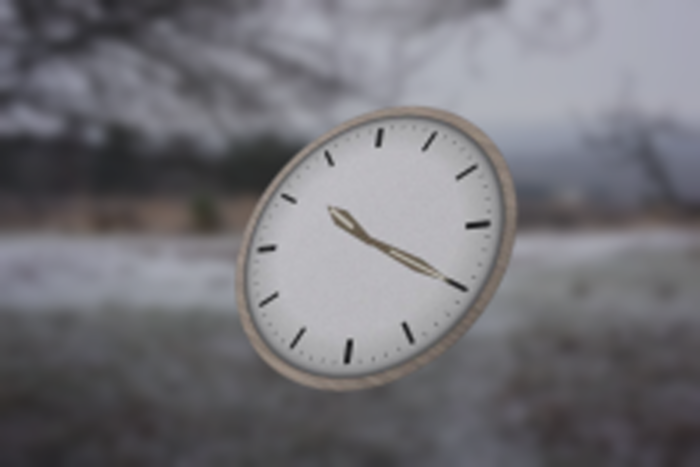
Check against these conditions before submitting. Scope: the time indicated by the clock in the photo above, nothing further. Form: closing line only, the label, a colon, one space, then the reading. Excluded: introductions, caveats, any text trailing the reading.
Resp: 10:20
